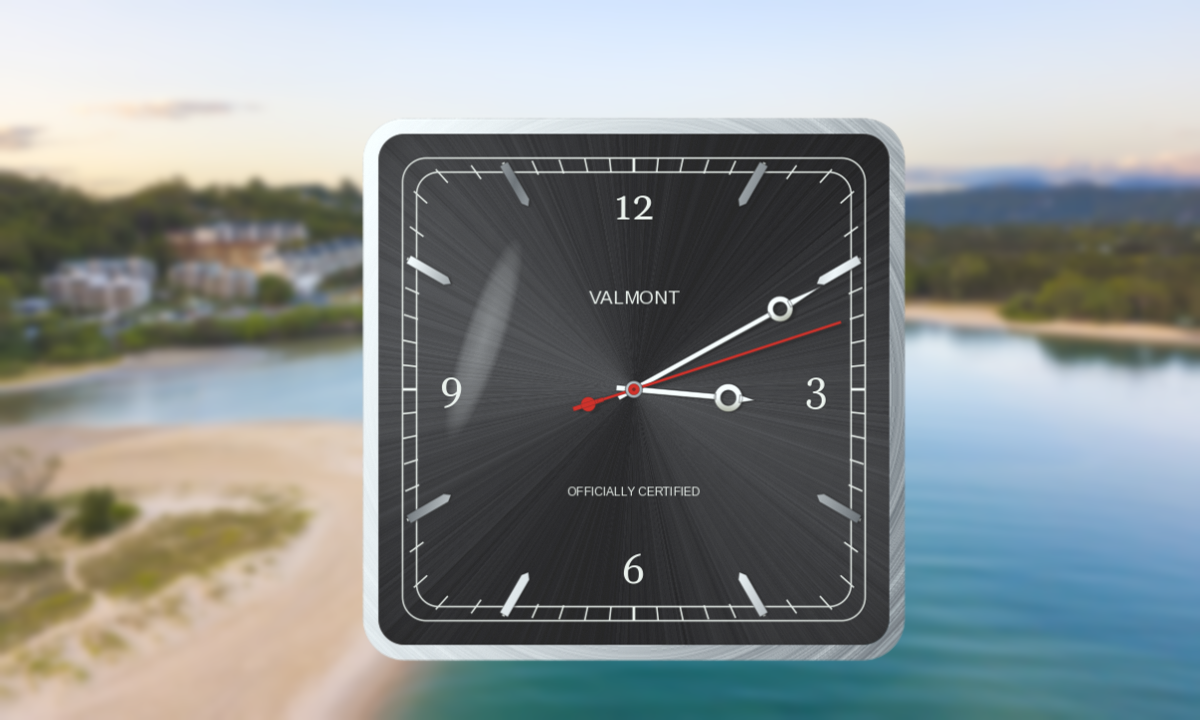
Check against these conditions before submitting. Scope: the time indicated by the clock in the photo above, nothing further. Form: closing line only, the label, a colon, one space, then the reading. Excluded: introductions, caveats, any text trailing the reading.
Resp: 3:10:12
